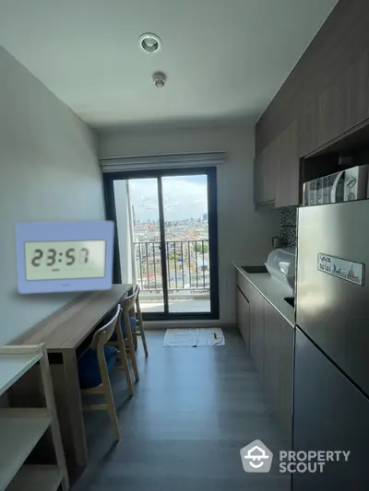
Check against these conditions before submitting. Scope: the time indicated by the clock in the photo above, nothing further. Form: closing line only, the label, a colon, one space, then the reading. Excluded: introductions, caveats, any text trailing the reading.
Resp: 23:57
